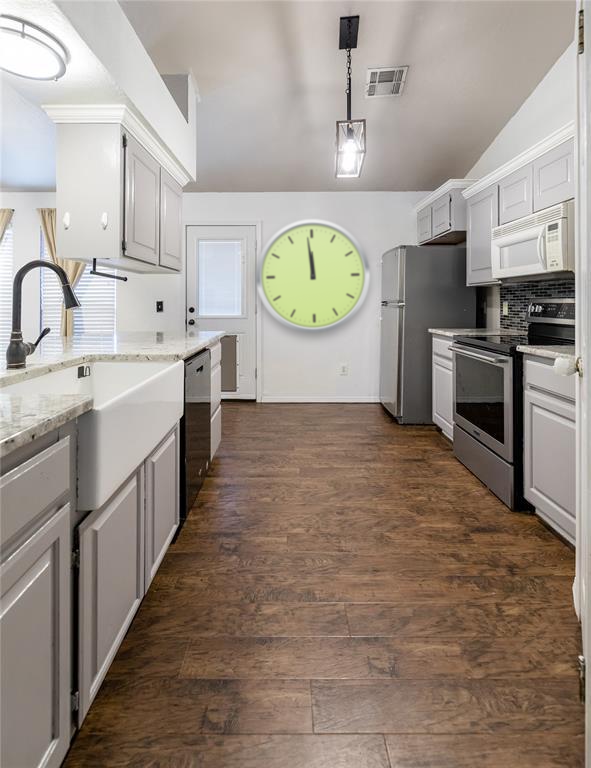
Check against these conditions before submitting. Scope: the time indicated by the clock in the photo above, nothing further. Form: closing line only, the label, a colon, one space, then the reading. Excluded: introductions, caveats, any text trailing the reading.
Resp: 11:59
